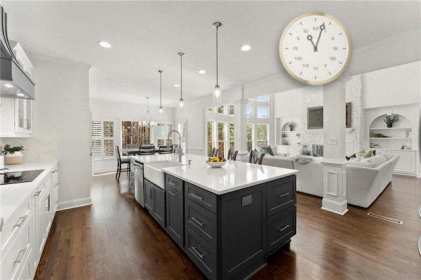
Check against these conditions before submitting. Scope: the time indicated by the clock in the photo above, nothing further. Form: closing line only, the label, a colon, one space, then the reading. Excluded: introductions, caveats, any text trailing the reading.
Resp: 11:03
